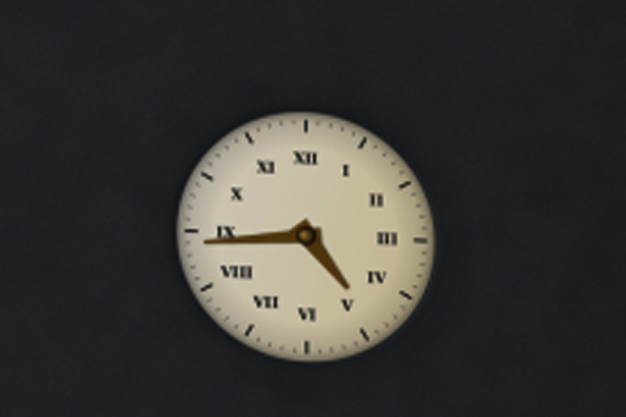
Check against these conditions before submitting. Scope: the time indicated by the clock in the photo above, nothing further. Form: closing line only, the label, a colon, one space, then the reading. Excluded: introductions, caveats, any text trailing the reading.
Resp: 4:44
